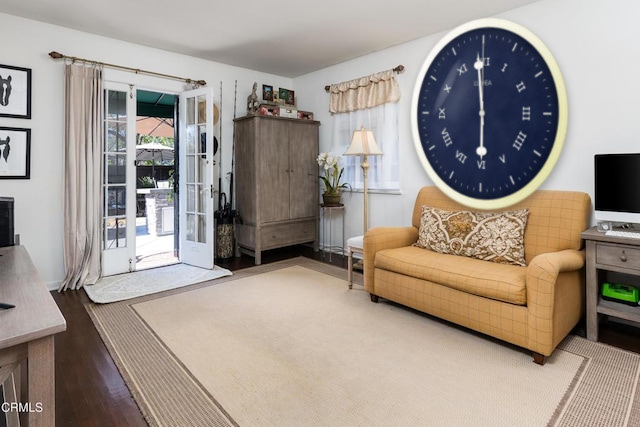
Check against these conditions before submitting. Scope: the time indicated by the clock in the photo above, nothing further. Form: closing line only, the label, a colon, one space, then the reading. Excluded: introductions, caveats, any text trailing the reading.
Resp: 5:59:00
